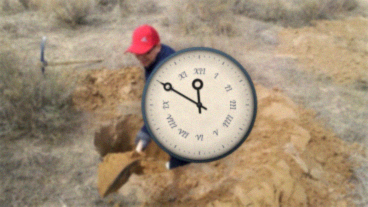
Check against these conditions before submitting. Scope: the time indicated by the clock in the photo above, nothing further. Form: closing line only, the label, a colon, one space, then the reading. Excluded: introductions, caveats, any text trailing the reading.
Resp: 11:50
